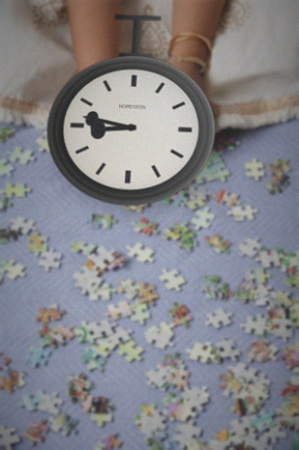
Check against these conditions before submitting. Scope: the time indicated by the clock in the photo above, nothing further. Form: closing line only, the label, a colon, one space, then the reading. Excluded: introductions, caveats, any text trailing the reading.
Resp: 8:47
